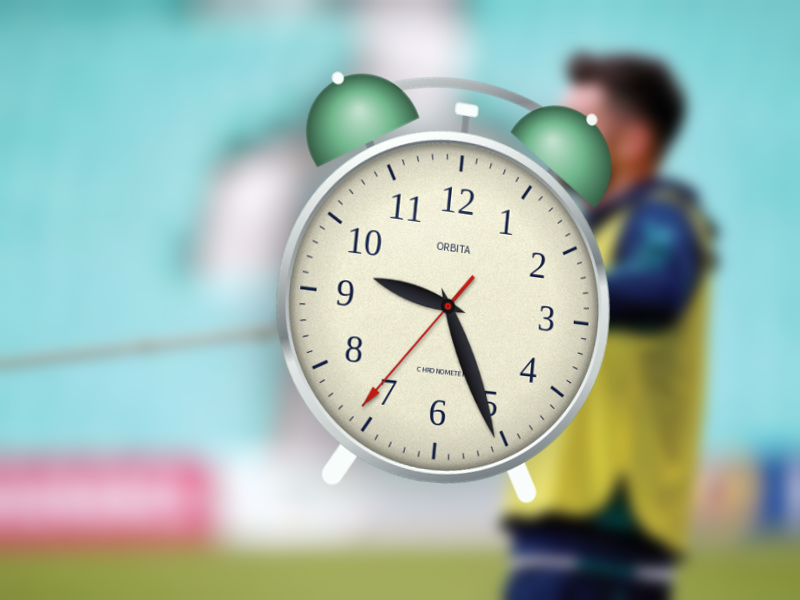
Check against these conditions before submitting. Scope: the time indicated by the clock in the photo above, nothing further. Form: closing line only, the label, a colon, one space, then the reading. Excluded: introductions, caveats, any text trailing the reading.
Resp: 9:25:36
